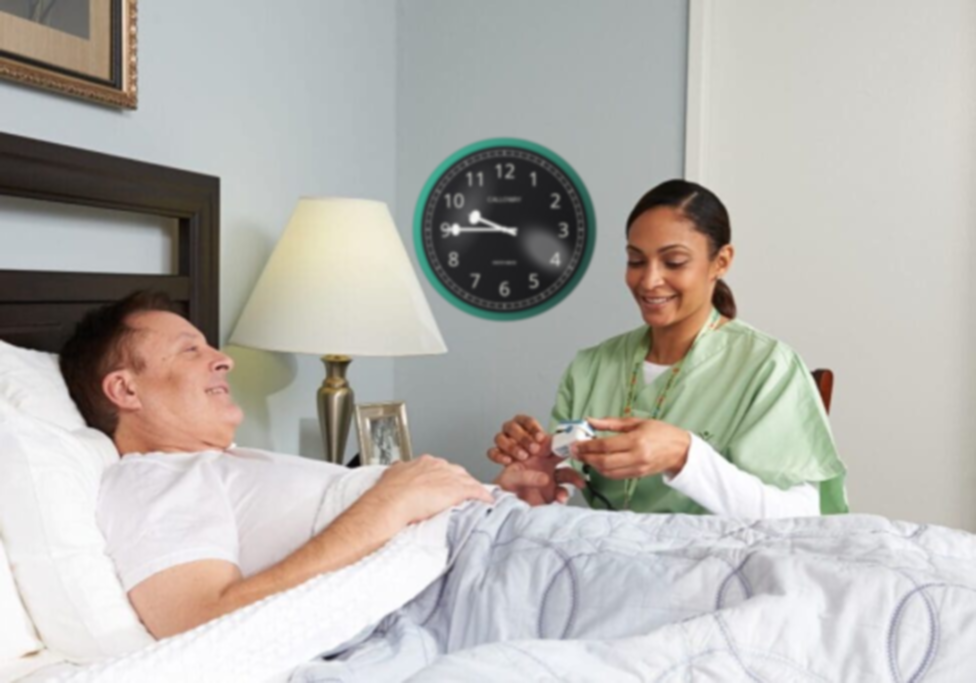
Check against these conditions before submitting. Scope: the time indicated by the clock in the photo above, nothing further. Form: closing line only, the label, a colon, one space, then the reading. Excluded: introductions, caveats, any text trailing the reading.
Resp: 9:45
